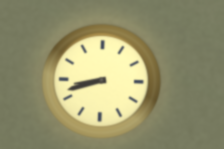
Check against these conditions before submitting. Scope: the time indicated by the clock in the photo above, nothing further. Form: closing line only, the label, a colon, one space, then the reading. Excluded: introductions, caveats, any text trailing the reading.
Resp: 8:42
